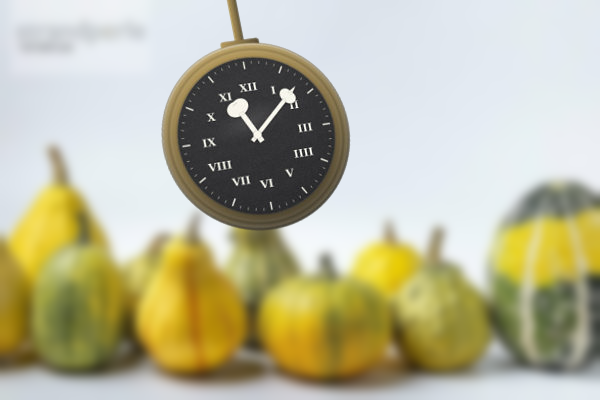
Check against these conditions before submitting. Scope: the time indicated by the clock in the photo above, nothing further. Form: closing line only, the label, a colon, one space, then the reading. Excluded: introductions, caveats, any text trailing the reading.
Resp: 11:08
